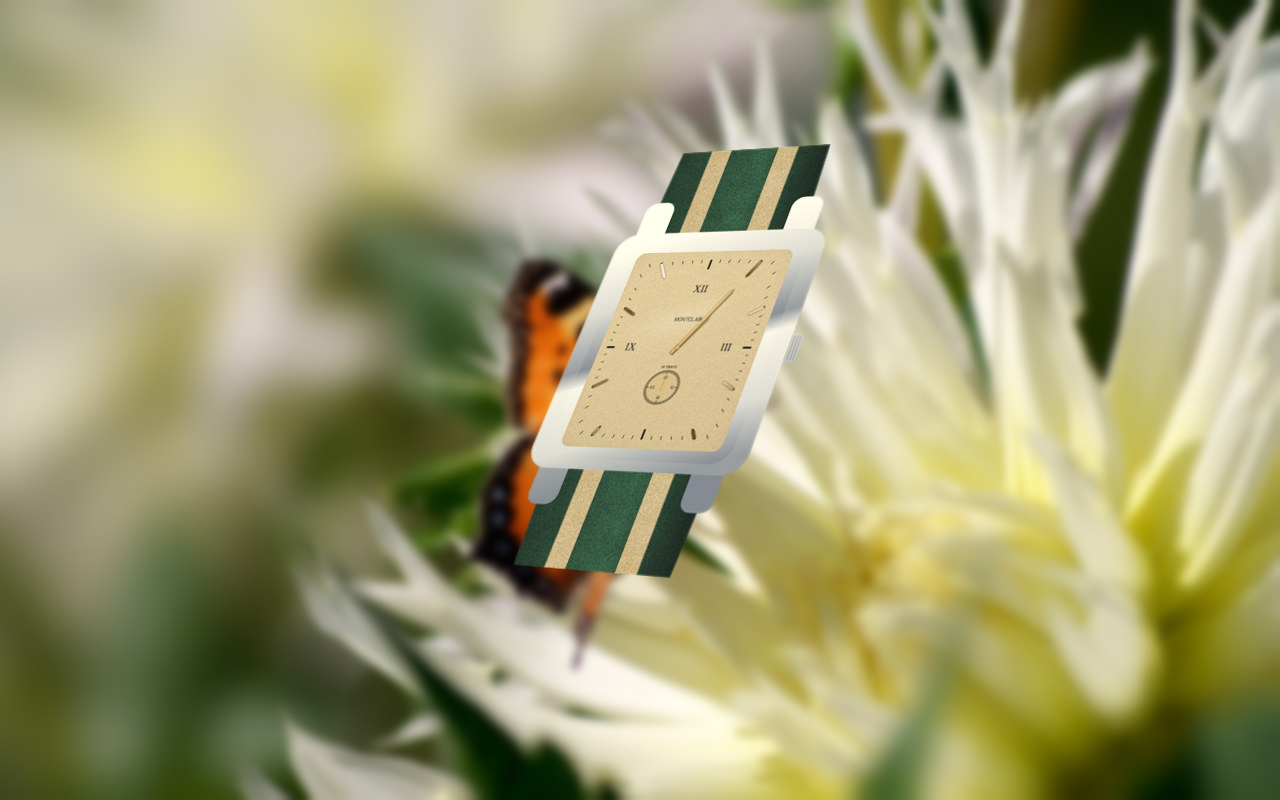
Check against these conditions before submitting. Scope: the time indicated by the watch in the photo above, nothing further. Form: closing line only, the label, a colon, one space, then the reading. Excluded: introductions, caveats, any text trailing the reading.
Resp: 1:05
